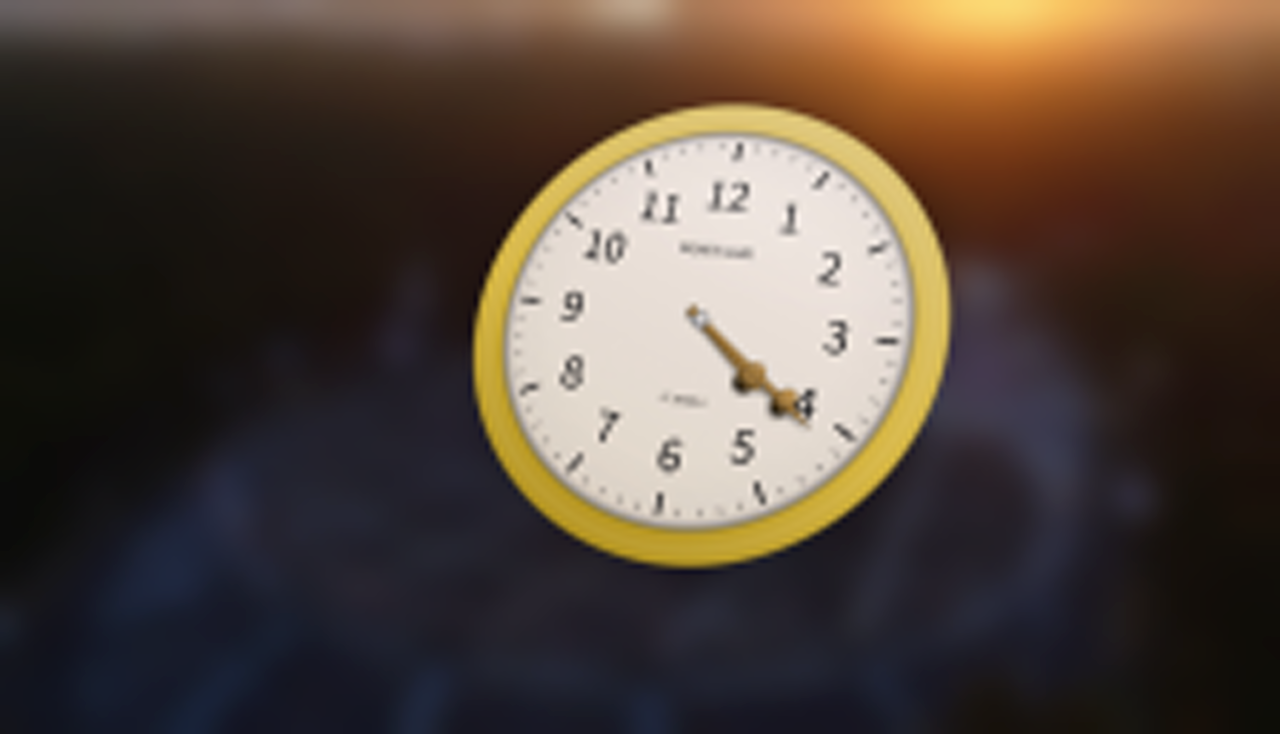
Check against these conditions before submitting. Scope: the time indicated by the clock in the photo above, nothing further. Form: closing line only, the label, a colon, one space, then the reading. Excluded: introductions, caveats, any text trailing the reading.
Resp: 4:21
